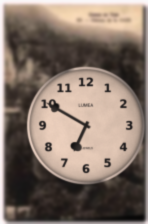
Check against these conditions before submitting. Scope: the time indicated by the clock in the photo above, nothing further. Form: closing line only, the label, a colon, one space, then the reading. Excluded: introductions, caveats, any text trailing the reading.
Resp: 6:50
